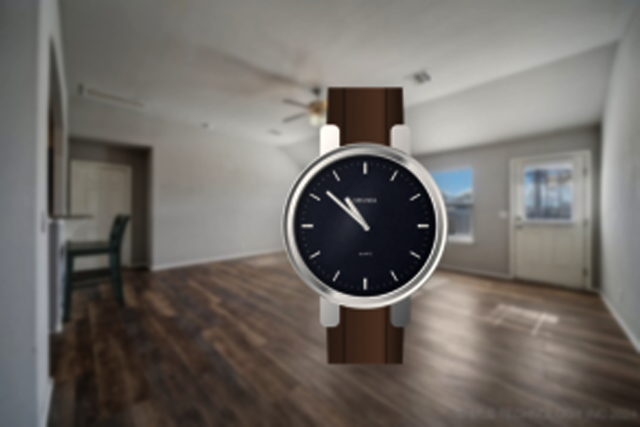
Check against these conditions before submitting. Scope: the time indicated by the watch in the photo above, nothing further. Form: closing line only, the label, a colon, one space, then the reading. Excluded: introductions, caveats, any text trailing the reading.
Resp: 10:52
